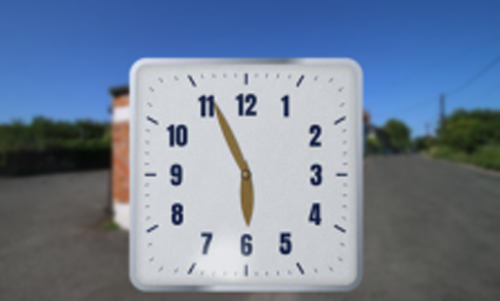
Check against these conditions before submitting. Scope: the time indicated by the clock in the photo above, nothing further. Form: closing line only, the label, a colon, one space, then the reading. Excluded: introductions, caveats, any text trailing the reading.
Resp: 5:56
